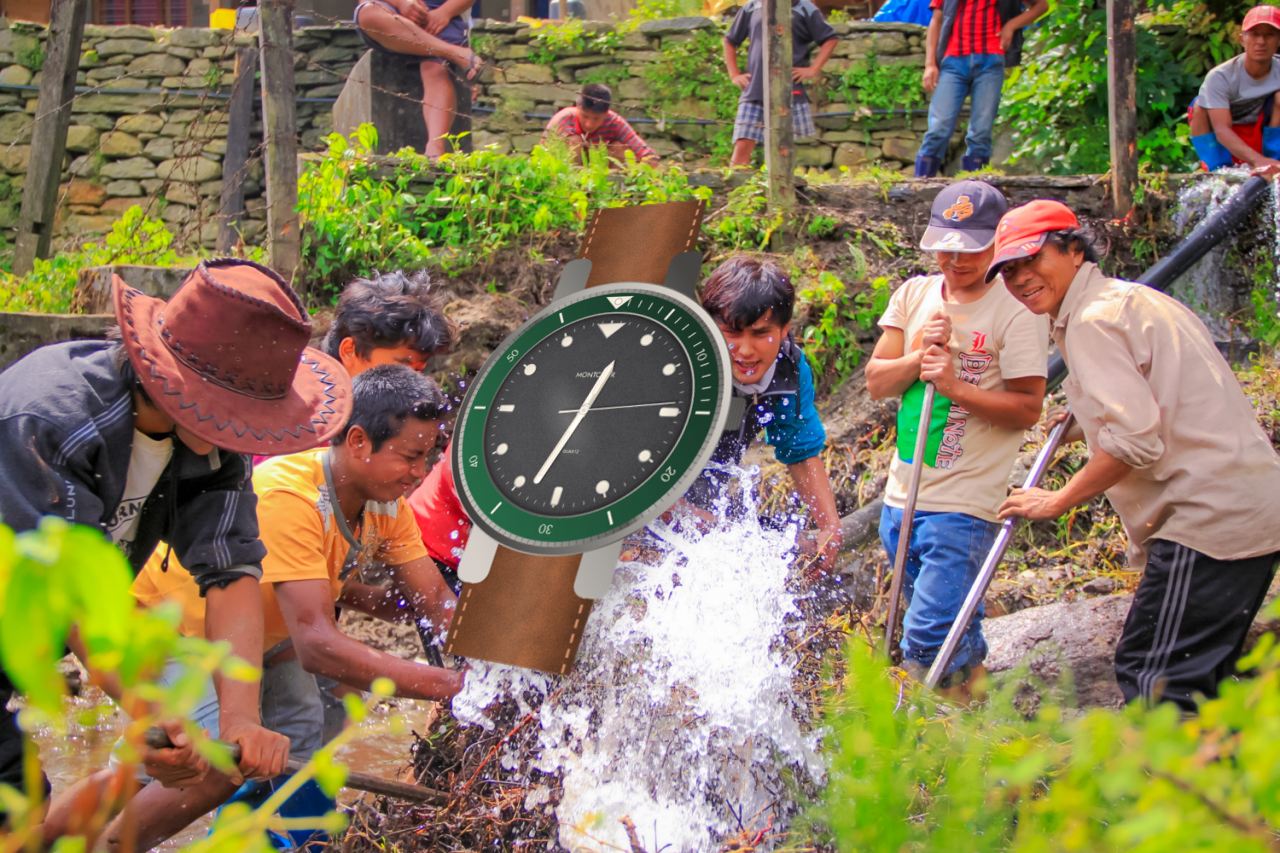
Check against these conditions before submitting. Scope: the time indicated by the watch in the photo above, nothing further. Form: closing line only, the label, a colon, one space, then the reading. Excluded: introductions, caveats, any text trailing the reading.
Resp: 12:33:14
